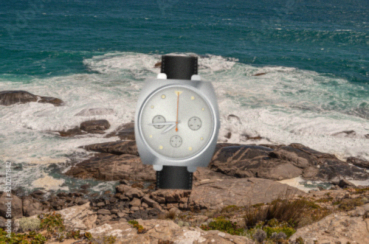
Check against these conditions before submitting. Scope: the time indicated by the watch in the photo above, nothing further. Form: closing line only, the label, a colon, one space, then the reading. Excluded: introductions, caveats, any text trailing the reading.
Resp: 7:44
